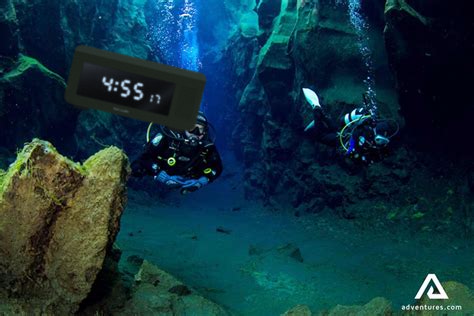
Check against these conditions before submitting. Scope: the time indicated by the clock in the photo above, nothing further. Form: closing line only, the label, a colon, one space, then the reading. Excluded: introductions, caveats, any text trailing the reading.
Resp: 4:55
